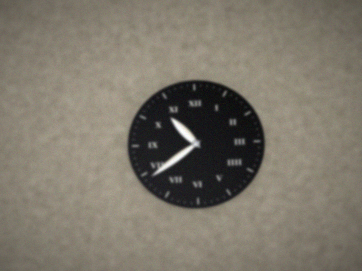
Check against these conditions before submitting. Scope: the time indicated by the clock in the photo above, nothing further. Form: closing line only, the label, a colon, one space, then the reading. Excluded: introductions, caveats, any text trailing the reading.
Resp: 10:39
